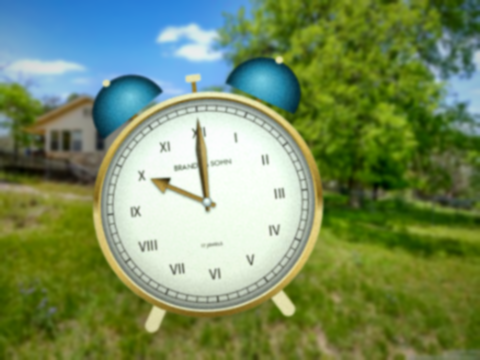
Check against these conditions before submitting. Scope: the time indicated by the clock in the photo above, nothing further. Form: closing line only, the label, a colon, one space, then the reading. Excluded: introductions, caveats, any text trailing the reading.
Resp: 10:00
